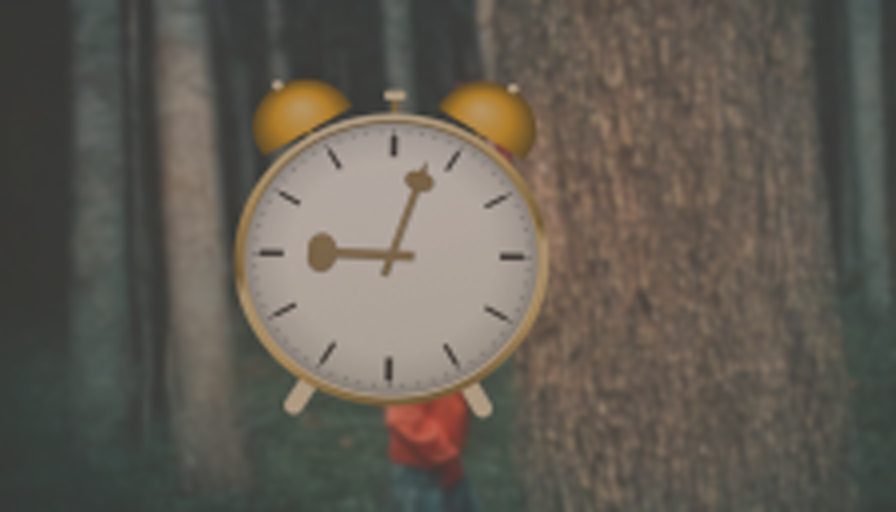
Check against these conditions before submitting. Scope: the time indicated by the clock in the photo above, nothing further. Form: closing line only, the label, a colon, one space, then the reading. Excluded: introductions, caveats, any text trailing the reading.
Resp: 9:03
